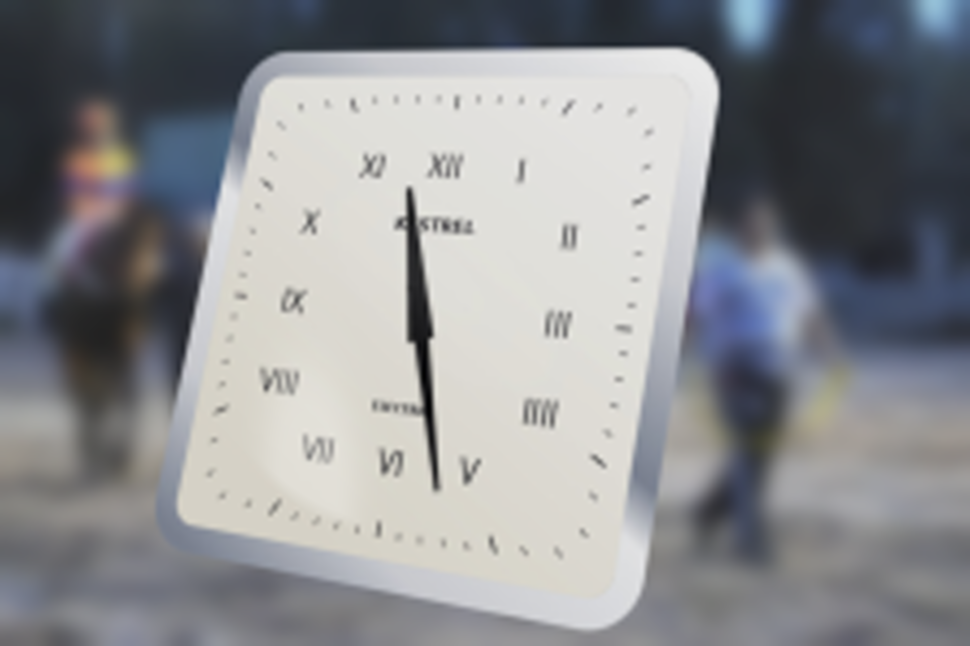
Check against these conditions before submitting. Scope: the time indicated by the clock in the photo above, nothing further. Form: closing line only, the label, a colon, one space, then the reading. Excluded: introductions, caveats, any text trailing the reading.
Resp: 11:27
